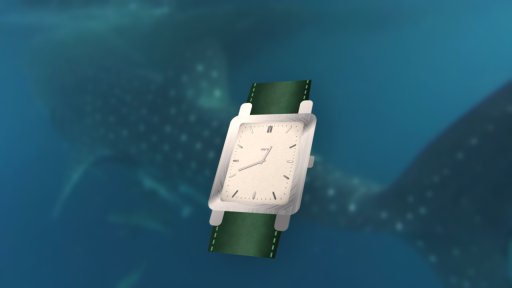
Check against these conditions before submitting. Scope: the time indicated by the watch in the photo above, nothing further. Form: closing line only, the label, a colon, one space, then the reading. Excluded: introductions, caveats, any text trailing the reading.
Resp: 12:41
